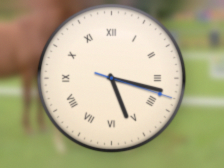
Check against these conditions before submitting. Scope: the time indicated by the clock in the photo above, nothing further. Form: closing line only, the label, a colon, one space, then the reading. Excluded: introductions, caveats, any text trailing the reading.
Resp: 5:17:18
